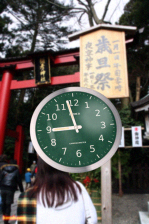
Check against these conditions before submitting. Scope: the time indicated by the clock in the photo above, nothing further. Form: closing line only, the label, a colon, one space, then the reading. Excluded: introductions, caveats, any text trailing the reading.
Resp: 8:58
